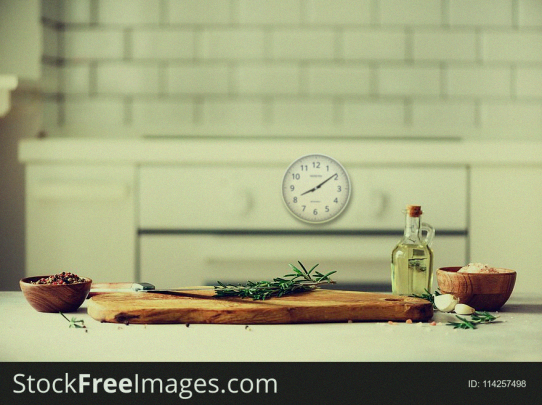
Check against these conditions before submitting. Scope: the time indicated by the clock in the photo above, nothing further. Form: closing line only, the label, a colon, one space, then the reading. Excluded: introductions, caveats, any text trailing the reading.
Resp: 8:09
